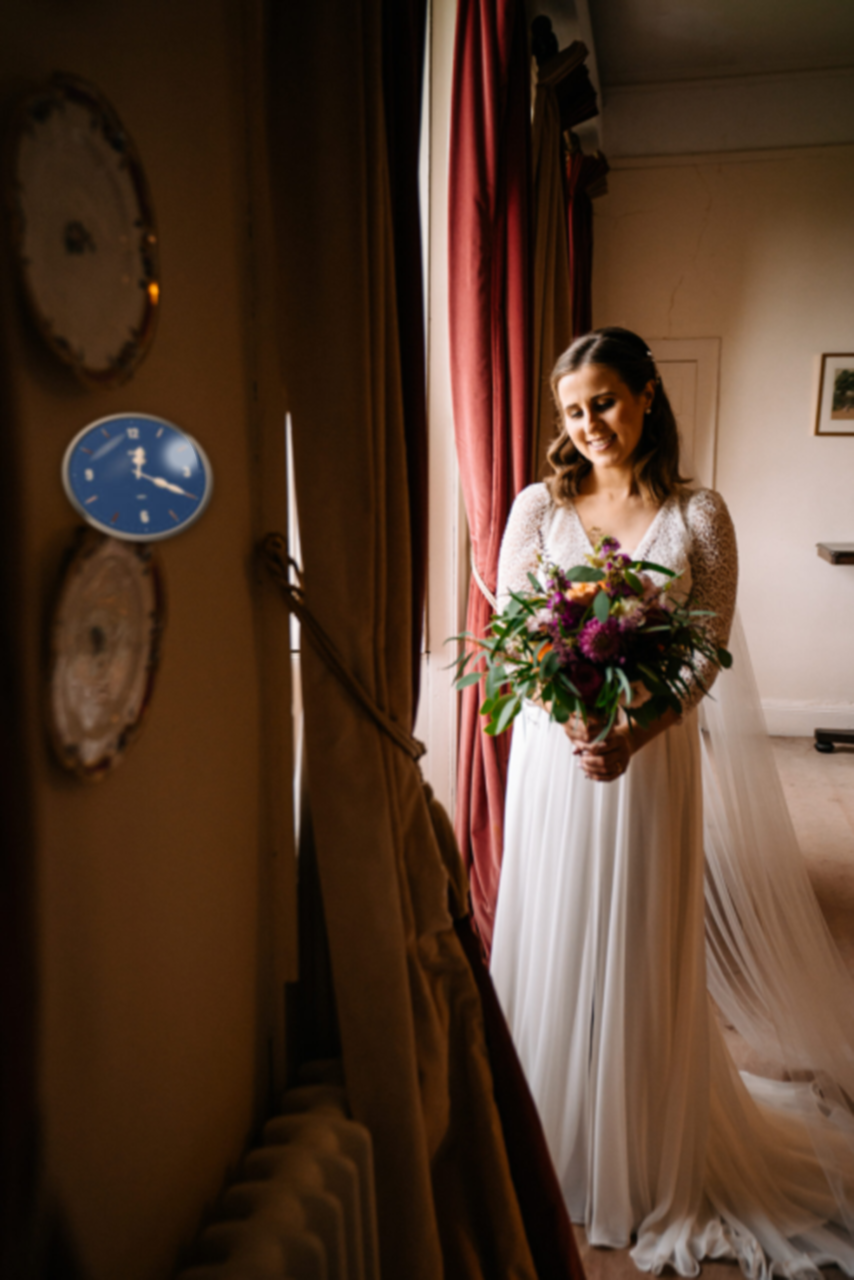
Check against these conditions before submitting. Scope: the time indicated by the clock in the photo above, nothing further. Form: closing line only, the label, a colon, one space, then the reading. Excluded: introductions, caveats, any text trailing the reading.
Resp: 12:20
